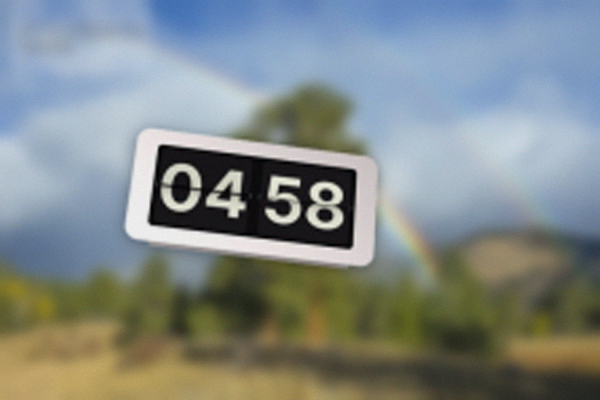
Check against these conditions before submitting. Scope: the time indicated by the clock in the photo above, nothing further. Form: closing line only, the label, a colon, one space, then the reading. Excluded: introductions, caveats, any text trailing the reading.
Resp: 4:58
